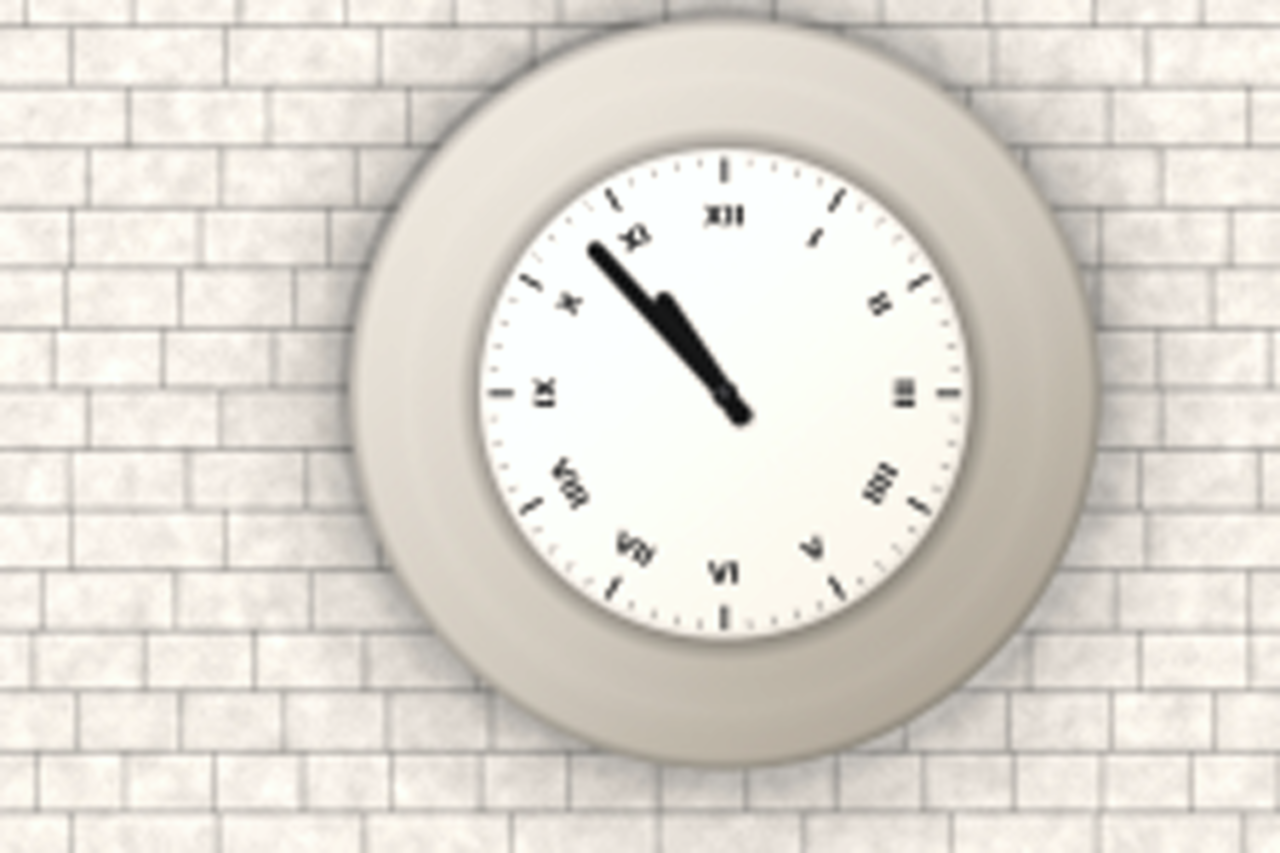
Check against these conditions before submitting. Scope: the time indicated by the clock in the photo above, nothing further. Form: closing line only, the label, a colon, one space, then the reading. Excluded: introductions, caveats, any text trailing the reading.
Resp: 10:53
